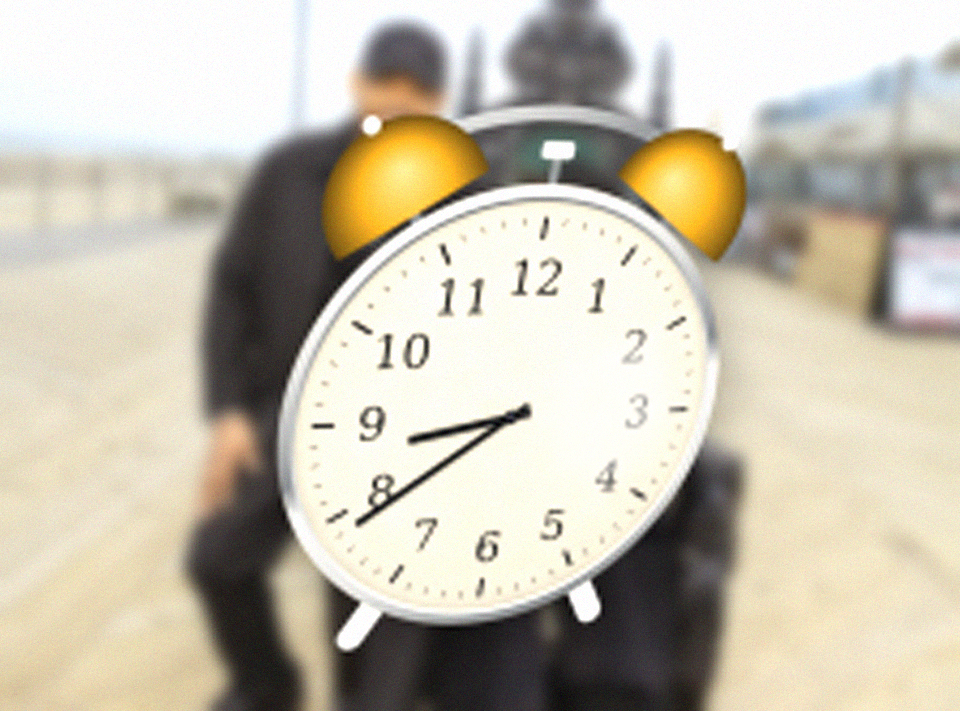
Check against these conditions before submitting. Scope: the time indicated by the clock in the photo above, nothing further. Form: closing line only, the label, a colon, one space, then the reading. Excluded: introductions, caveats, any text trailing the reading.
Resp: 8:39
